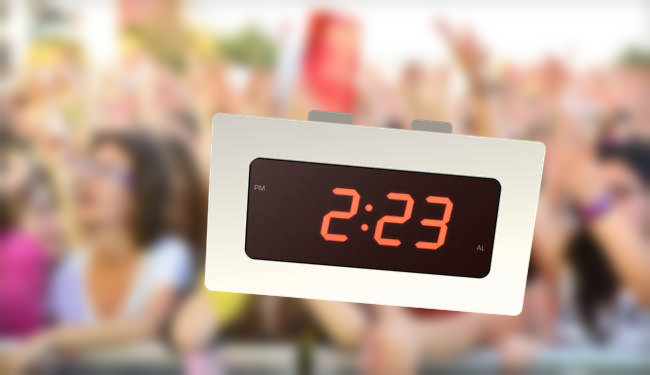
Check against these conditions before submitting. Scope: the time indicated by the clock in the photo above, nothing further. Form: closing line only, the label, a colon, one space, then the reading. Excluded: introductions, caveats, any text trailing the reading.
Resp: 2:23
